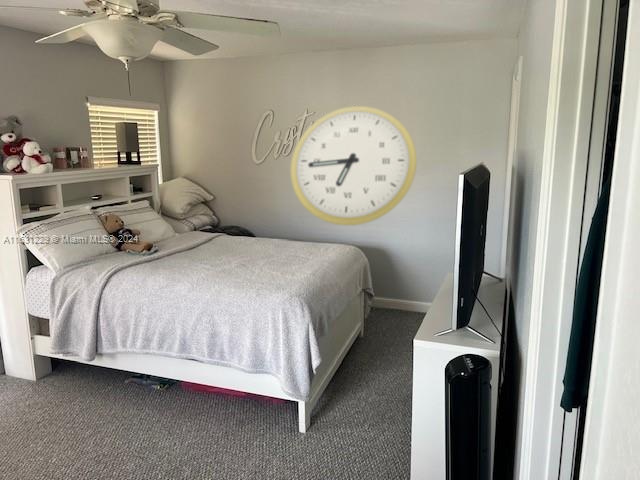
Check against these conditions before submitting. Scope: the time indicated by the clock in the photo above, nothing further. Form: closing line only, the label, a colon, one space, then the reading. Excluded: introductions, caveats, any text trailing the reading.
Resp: 6:44
